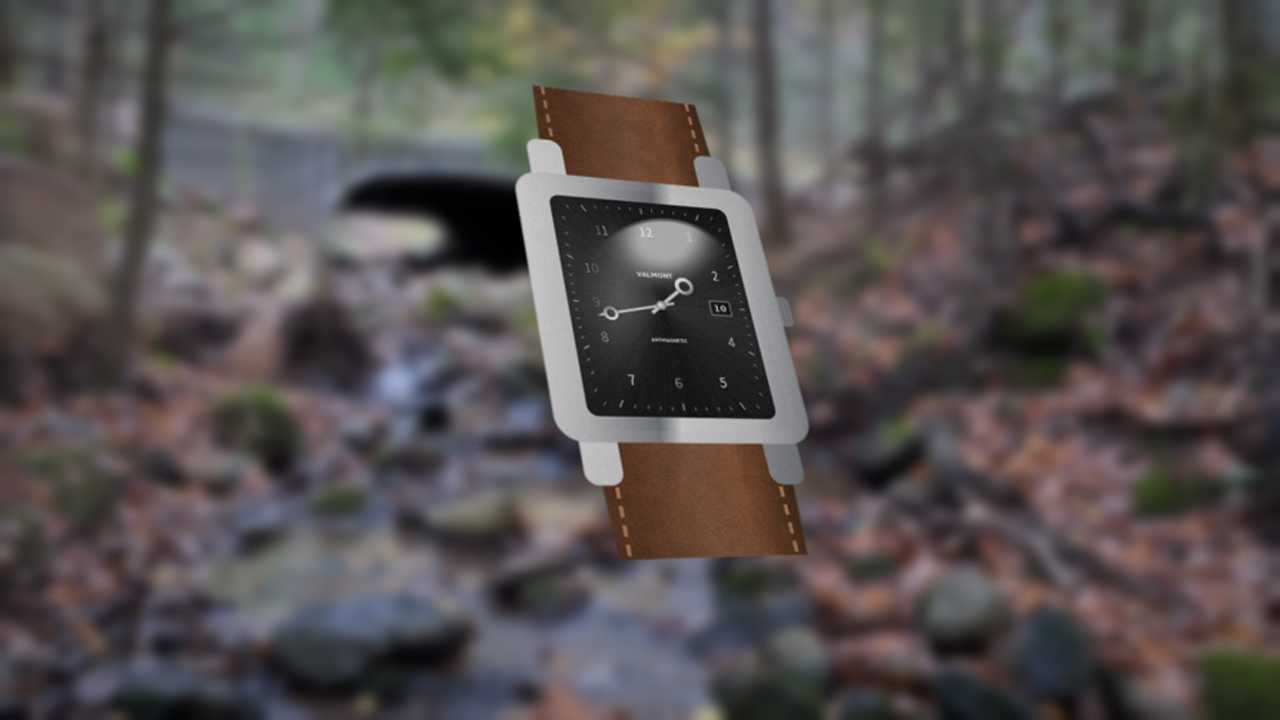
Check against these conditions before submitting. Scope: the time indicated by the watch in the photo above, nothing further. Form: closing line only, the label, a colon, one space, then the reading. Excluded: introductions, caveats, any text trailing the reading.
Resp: 1:43
